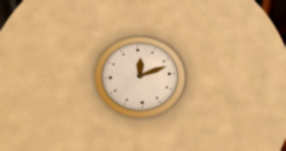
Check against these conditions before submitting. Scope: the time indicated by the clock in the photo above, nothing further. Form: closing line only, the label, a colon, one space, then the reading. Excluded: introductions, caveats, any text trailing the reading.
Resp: 12:12
